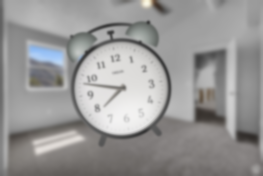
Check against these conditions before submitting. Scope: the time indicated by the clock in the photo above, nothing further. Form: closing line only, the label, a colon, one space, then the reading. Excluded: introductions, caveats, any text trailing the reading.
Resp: 7:48
